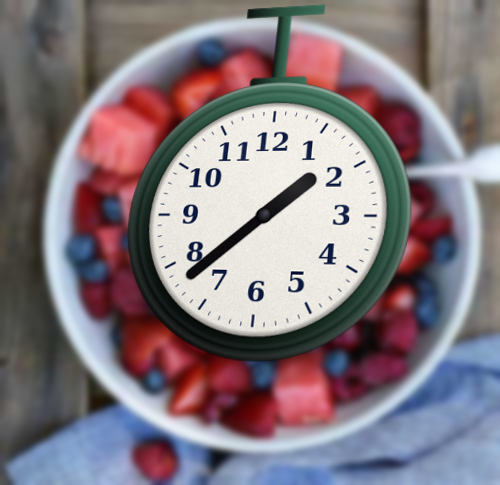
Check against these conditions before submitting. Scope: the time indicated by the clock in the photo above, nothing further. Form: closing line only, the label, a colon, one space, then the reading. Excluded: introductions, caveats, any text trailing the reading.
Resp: 1:38
